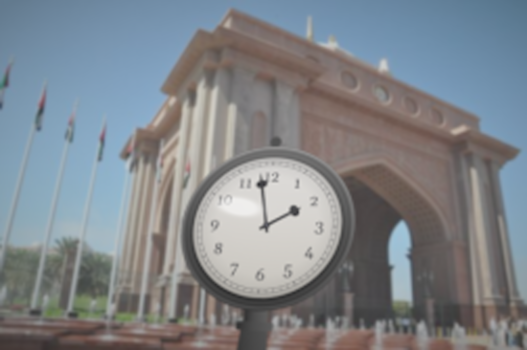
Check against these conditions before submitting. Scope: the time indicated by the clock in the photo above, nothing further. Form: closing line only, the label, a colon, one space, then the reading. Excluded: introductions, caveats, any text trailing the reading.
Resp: 1:58
